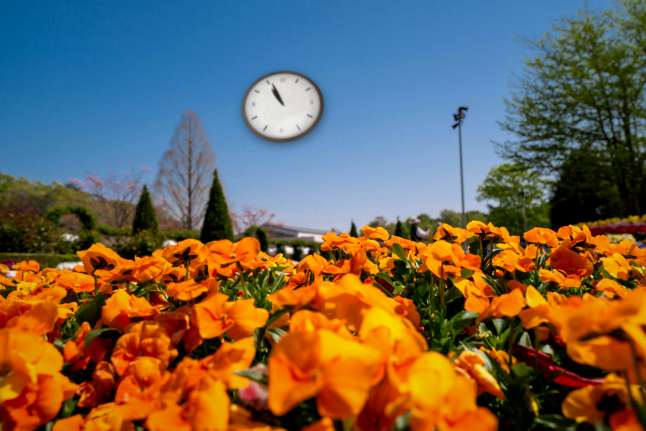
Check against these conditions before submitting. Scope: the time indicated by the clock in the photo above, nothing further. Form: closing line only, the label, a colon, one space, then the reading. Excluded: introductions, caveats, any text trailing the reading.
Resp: 10:56
